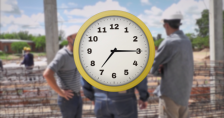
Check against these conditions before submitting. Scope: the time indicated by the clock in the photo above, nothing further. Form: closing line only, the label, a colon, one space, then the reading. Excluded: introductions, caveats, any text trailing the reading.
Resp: 7:15
